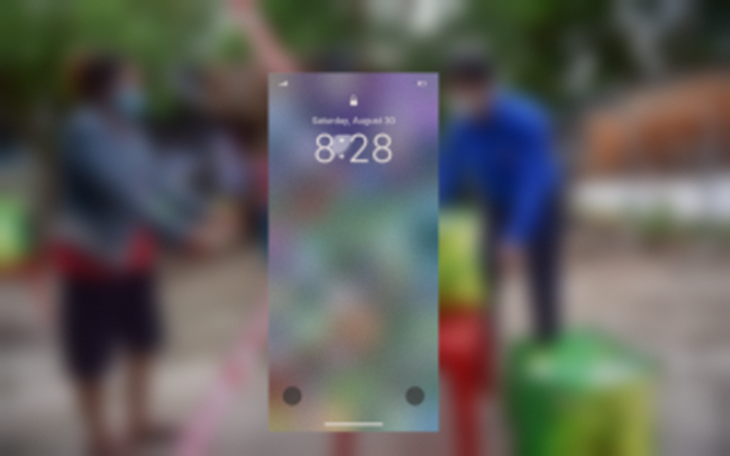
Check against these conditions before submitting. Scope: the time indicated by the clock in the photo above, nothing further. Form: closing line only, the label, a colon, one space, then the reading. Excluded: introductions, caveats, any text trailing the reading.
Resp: 8:28
